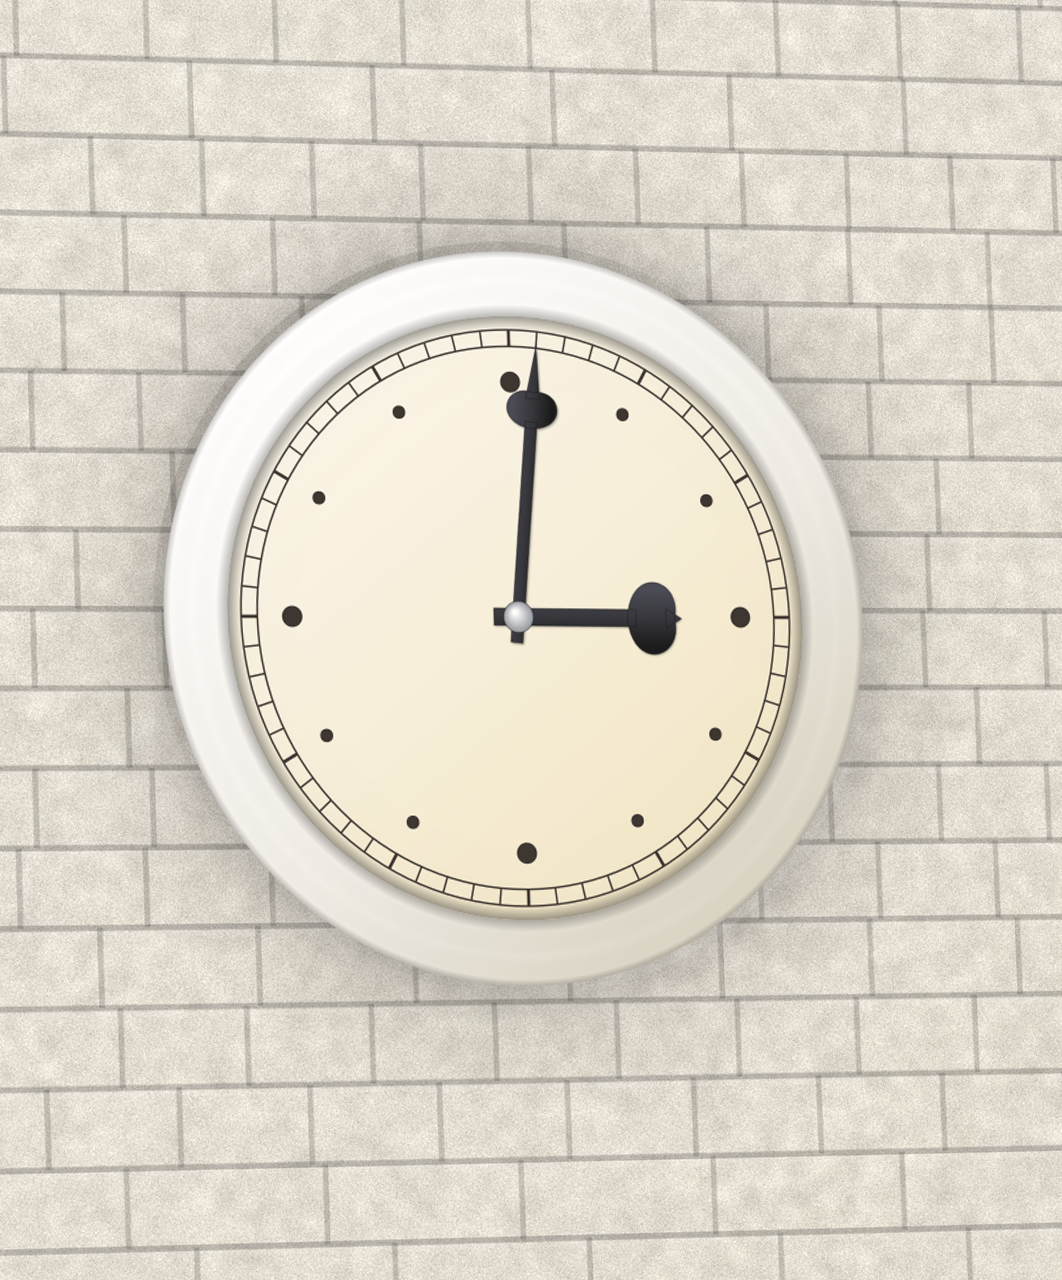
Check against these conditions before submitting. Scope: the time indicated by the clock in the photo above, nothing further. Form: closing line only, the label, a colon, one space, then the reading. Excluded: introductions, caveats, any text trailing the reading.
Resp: 3:01
